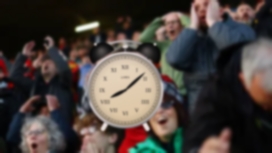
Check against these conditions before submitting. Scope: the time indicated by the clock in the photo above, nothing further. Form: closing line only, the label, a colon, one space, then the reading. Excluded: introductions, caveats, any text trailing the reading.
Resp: 8:08
